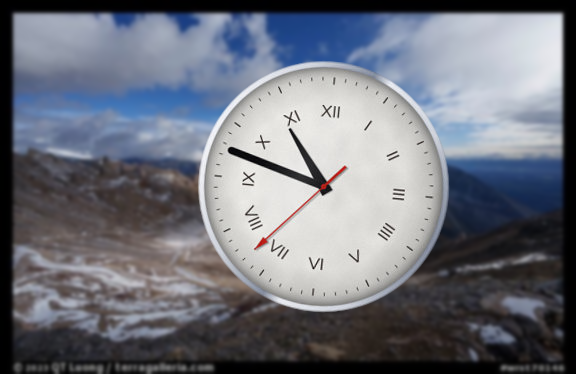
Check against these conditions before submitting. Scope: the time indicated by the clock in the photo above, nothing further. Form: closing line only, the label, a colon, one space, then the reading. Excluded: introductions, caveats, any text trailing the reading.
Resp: 10:47:37
